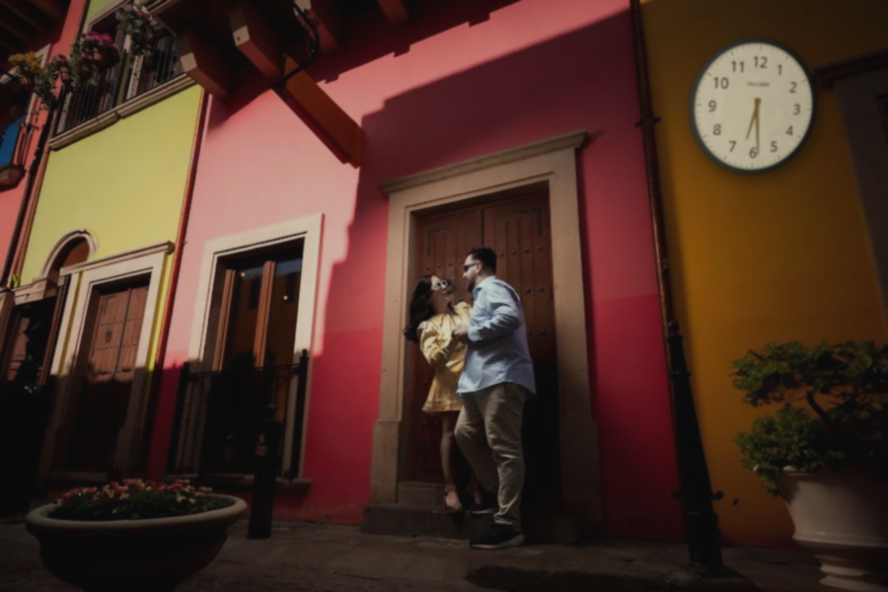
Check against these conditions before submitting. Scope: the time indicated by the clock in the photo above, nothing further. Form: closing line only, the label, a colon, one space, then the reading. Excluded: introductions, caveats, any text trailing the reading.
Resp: 6:29
